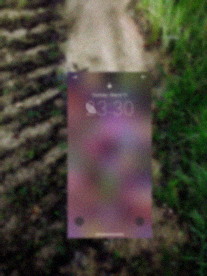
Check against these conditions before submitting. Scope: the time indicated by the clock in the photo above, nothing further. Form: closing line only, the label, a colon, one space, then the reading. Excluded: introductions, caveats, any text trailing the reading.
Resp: 23:30
